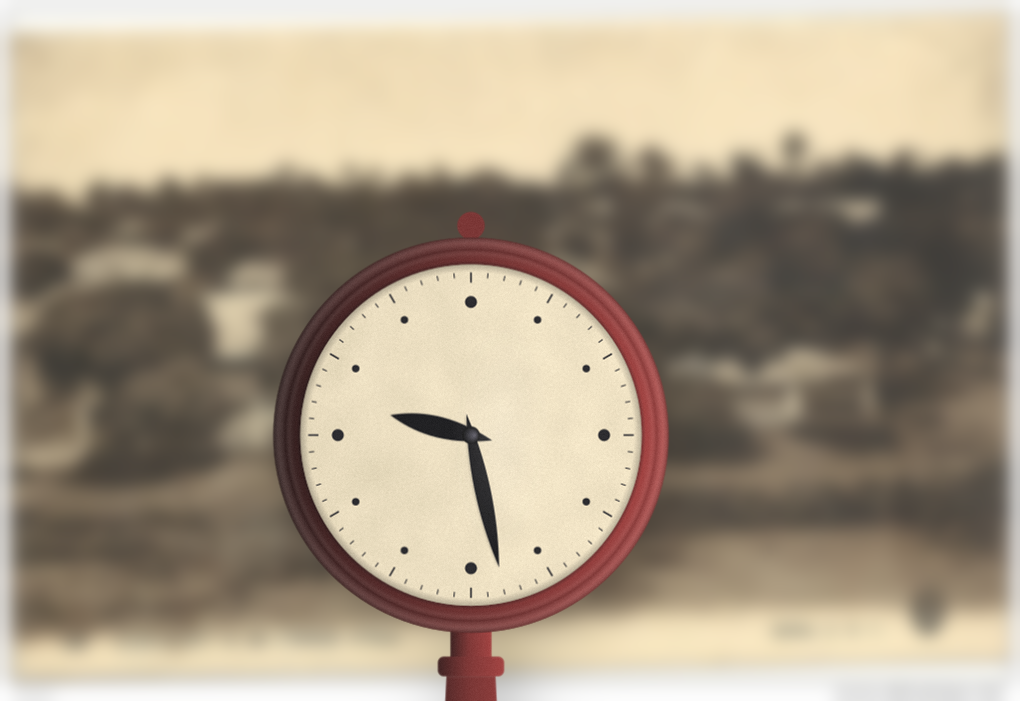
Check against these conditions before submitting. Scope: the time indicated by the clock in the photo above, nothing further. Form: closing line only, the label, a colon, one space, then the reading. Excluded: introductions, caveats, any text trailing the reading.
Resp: 9:28
